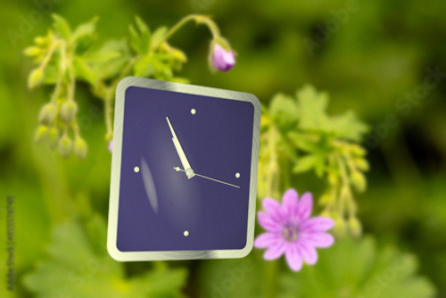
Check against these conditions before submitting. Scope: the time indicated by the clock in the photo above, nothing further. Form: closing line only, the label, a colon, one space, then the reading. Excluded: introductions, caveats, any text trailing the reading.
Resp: 10:55:17
